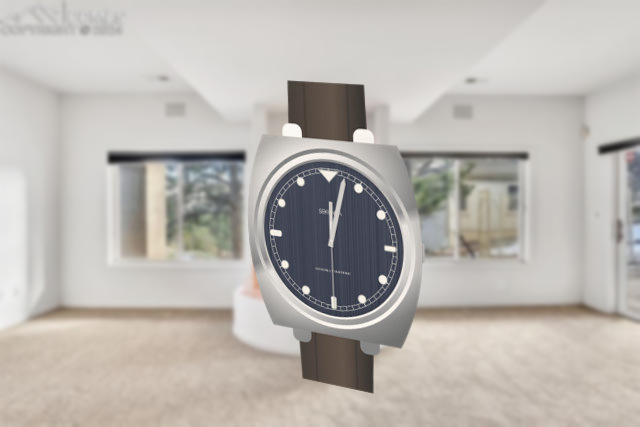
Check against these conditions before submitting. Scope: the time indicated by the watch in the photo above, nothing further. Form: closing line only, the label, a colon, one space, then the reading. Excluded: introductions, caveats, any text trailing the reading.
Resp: 12:02:30
